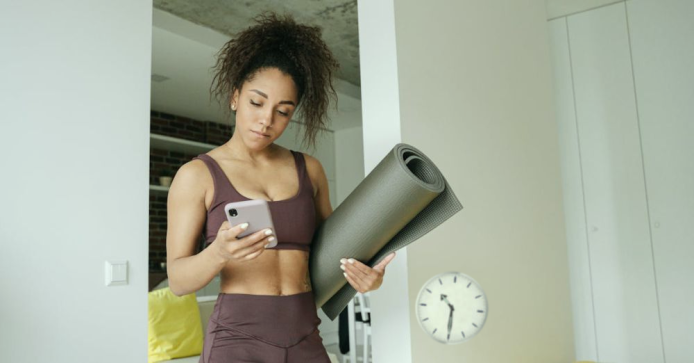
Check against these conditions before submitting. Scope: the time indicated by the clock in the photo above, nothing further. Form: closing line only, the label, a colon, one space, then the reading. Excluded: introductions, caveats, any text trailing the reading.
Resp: 10:30
